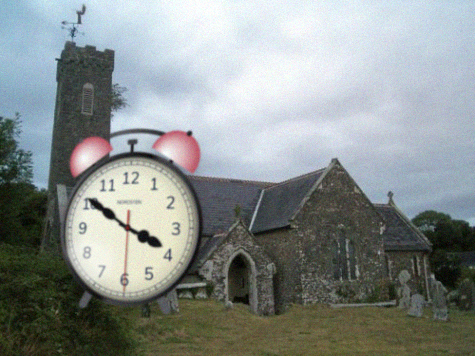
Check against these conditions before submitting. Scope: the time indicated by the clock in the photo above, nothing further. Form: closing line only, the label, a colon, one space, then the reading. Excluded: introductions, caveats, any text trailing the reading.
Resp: 3:50:30
